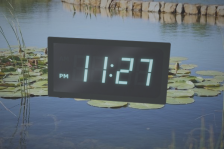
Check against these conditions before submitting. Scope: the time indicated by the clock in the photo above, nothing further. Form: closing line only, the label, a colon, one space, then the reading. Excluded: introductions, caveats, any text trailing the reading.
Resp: 11:27
